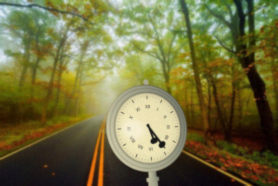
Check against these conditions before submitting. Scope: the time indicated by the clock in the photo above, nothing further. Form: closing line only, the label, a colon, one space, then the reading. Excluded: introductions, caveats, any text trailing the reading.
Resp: 5:24
